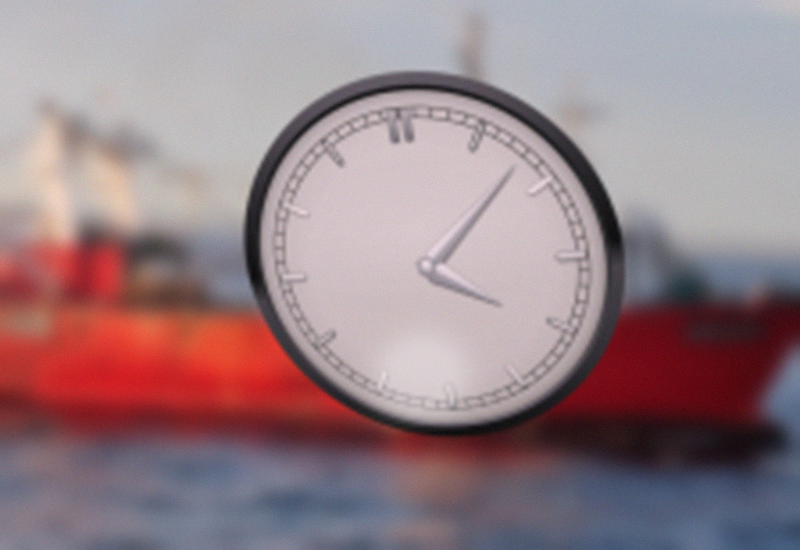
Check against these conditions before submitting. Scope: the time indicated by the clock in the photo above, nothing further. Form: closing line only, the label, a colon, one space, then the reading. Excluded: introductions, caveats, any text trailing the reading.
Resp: 4:08
